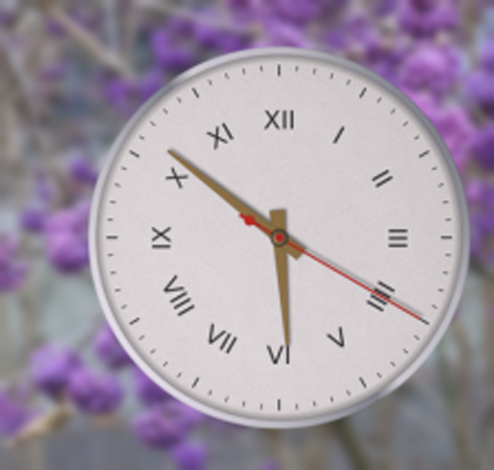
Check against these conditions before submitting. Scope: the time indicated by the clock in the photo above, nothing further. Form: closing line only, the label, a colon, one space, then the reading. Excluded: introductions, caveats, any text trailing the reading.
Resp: 5:51:20
